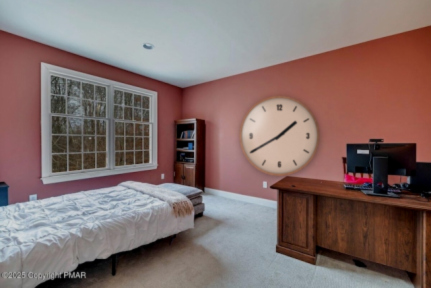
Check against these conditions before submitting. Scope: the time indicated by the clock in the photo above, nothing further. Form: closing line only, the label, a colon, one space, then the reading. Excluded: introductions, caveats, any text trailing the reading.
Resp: 1:40
